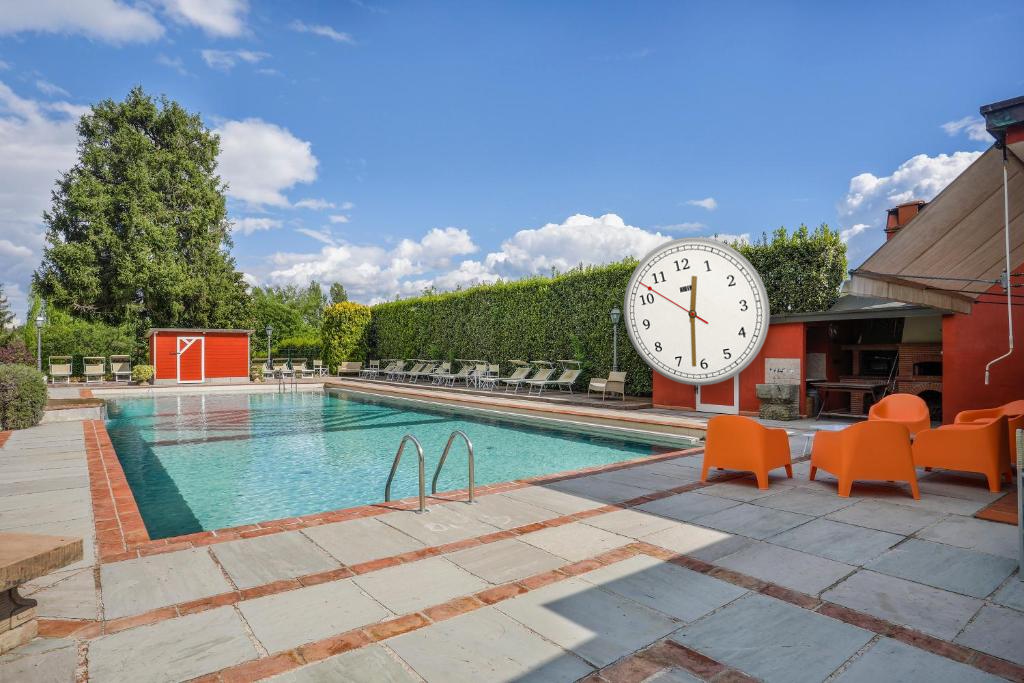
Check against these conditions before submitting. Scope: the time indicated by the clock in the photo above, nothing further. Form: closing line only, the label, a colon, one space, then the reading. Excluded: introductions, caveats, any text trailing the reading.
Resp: 12:31:52
